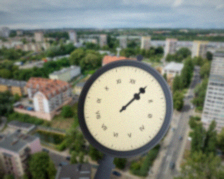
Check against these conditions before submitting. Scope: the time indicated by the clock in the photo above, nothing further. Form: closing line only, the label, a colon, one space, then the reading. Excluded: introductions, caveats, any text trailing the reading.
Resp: 1:05
